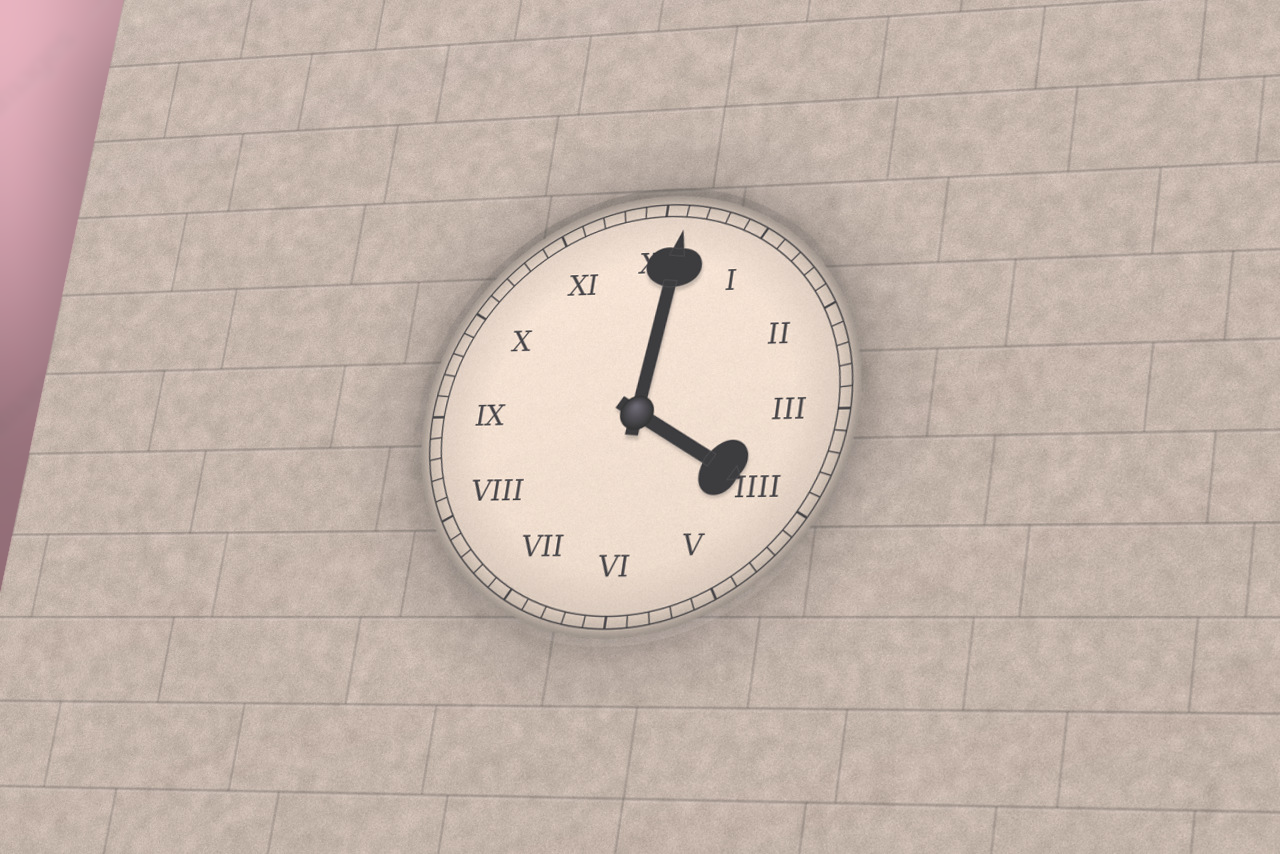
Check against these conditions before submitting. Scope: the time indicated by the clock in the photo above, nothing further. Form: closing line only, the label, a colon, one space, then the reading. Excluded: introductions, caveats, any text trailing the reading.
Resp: 4:01
